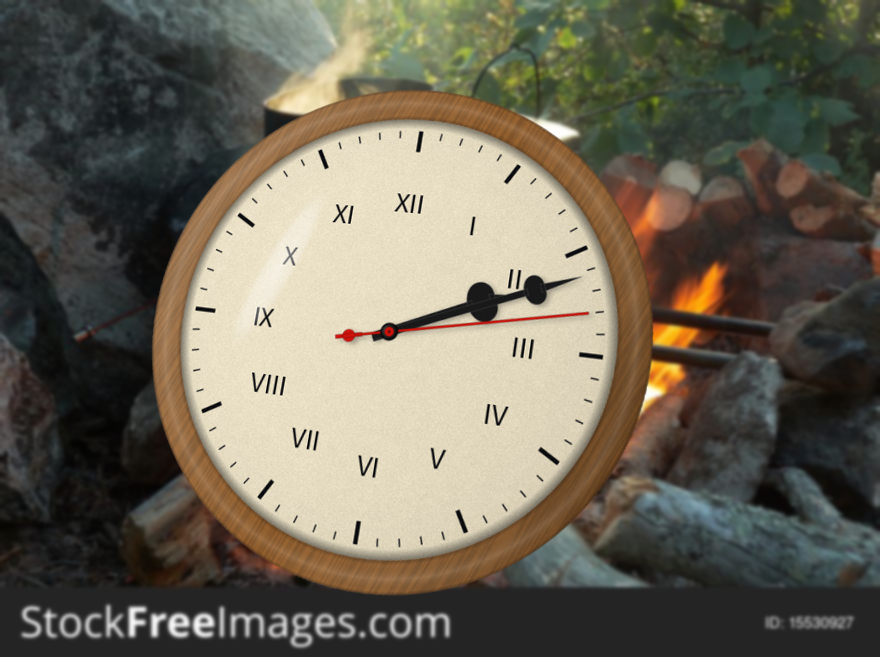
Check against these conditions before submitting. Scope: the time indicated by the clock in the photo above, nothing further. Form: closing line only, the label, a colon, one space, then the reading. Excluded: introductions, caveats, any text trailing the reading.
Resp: 2:11:13
